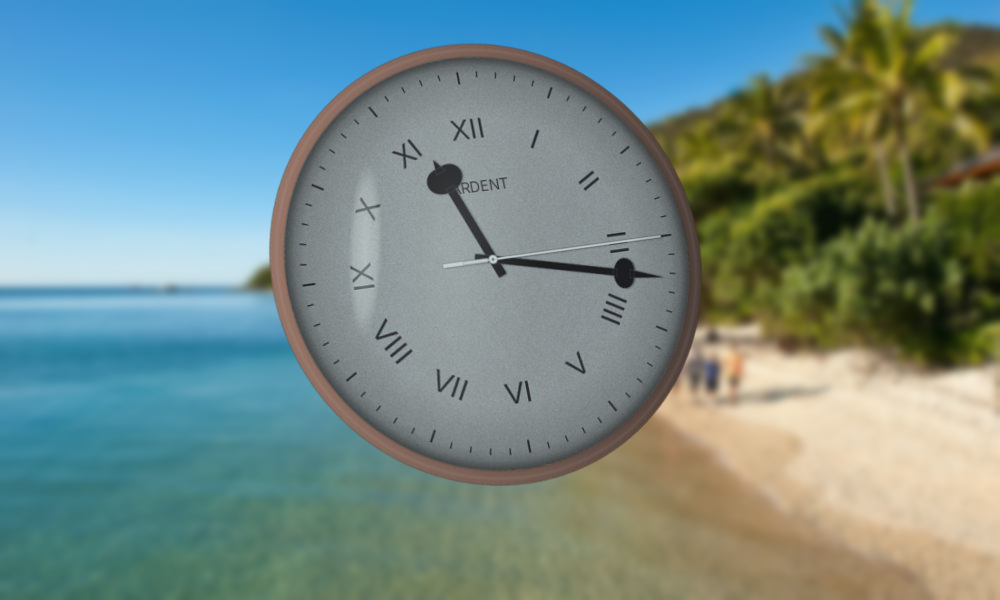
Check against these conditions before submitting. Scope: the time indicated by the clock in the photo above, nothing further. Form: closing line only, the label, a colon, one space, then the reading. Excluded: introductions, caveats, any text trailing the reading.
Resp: 11:17:15
